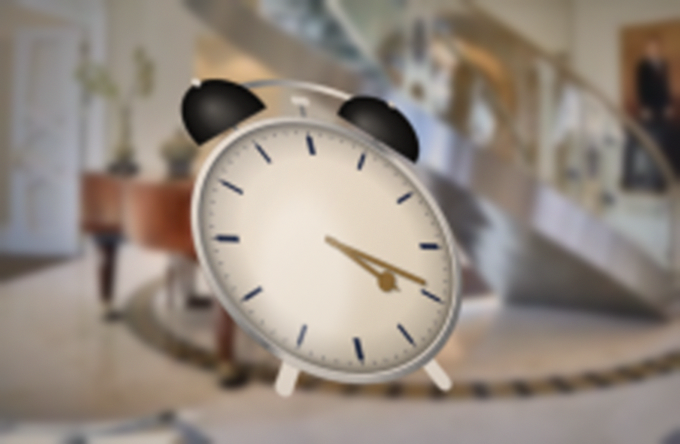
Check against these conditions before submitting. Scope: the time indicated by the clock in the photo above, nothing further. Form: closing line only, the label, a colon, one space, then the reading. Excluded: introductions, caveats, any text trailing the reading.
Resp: 4:19
